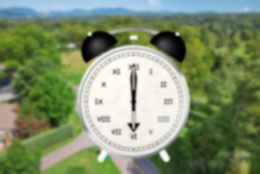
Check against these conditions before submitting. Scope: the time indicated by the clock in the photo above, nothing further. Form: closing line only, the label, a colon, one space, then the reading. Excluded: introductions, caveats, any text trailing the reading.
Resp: 6:00
